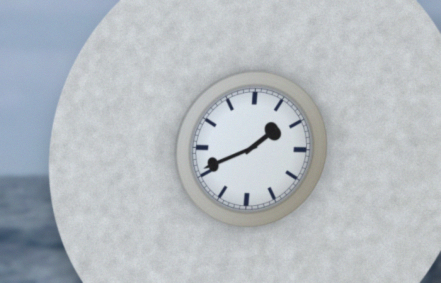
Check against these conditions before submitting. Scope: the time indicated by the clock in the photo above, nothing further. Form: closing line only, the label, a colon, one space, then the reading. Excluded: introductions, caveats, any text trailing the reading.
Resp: 1:41
